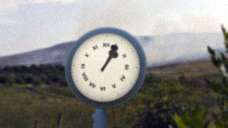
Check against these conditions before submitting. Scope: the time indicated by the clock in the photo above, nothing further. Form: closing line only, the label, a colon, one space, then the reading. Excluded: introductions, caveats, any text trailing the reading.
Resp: 1:04
